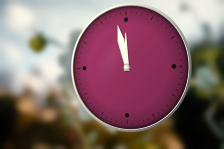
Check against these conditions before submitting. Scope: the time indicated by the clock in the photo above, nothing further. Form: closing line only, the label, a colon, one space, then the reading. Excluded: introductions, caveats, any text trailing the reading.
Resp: 11:58
